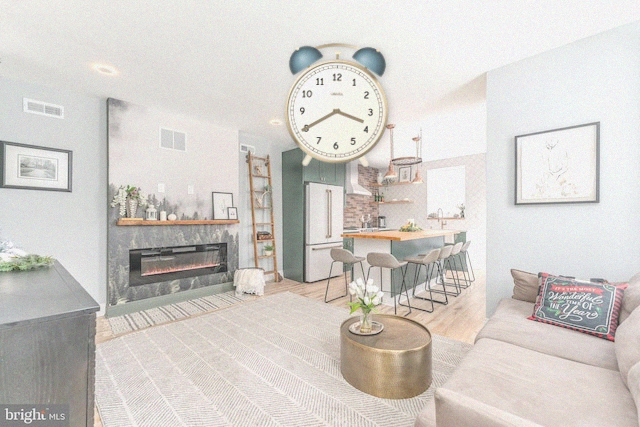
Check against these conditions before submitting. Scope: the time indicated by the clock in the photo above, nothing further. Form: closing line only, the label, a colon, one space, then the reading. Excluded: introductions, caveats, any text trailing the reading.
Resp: 3:40
